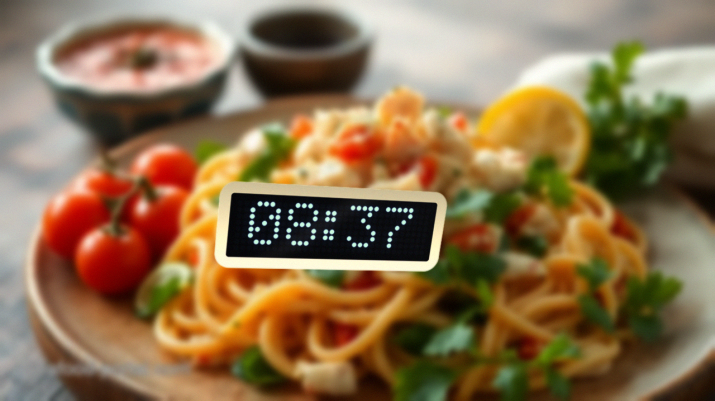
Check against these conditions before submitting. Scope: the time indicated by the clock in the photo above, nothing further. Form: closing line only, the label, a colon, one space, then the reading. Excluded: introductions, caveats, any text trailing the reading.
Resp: 8:37
